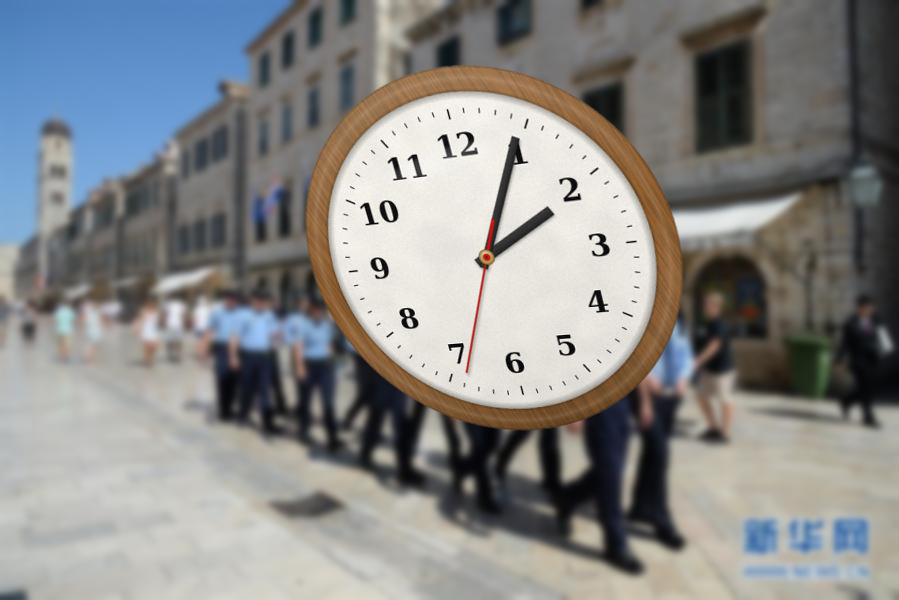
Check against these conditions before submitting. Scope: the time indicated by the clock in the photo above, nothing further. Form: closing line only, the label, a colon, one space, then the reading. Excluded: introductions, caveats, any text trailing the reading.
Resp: 2:04:34
